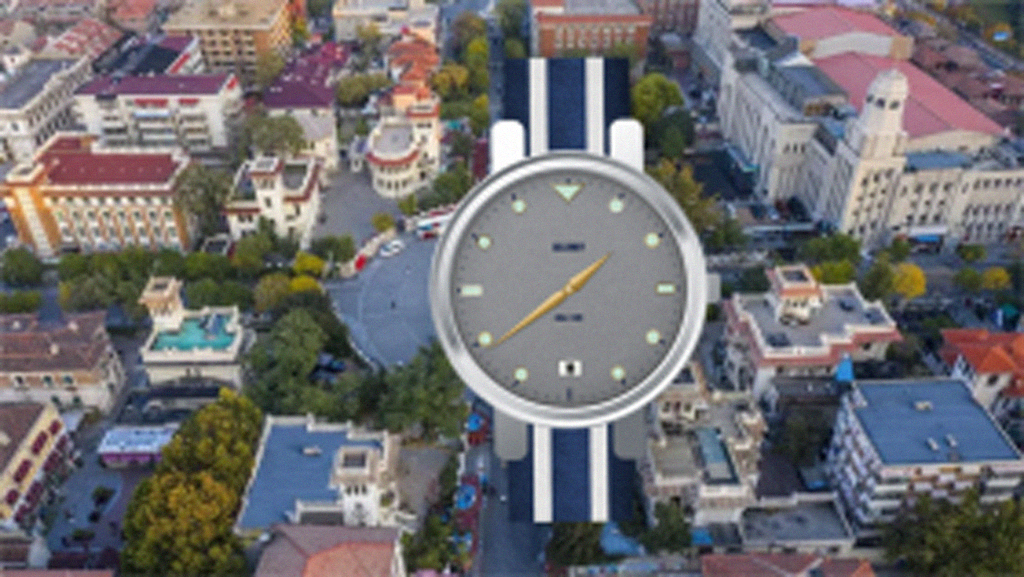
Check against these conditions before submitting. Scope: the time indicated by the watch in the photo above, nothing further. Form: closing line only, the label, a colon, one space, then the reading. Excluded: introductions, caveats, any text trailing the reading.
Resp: 1:39
